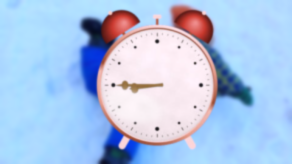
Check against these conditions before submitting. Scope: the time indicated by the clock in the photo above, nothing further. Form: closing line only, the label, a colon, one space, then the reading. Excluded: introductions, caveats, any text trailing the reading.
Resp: 8:45
